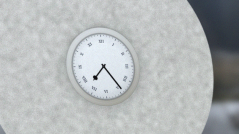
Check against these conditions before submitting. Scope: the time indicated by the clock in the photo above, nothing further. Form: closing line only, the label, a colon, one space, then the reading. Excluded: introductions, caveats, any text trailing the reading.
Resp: 7:24
